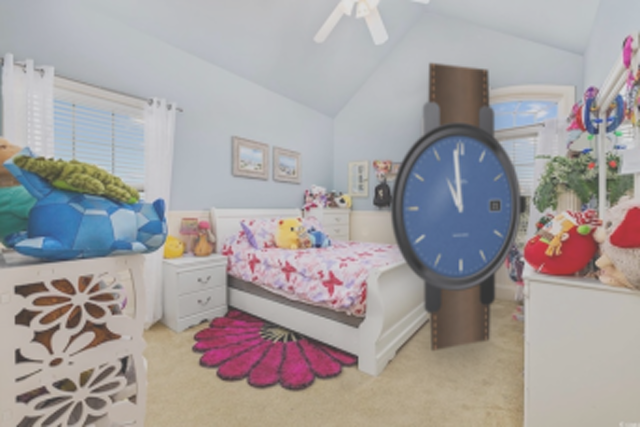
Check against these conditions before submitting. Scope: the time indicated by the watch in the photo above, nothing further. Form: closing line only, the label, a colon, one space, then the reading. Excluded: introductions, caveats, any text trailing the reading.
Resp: 10:59
